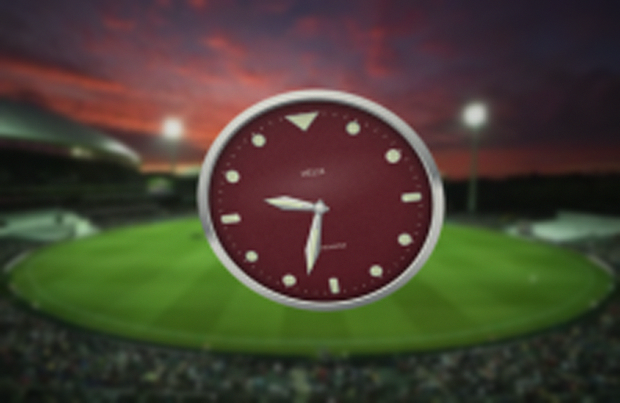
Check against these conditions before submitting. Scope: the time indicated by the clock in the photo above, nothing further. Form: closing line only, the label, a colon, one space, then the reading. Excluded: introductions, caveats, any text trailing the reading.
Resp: 9:33
